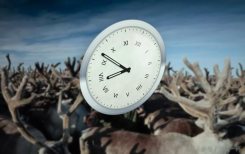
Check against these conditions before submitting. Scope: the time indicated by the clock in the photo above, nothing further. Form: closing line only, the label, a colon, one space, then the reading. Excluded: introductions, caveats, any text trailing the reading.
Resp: 7:47
